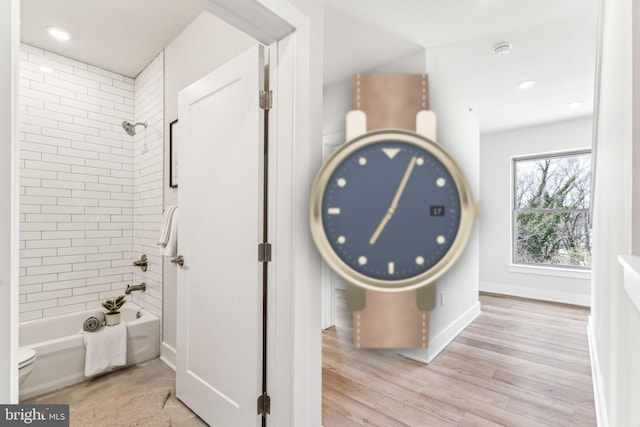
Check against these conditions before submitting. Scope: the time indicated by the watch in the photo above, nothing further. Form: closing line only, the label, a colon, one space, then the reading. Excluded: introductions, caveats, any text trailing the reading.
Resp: 7:04
